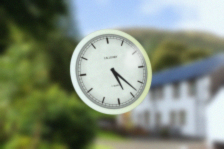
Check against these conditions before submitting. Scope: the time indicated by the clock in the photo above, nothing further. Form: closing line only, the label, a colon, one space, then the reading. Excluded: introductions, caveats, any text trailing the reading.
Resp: 5:23
